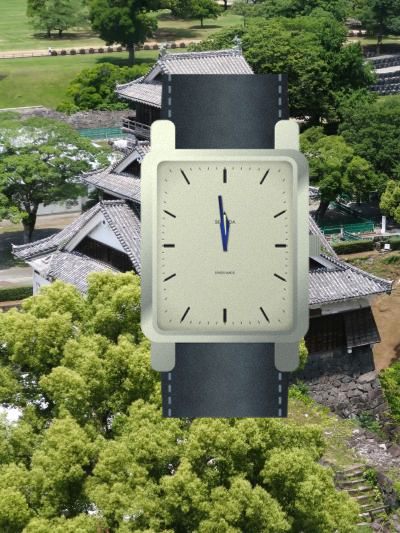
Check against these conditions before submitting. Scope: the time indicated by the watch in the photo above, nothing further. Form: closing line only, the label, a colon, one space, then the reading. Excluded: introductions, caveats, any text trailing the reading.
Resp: 11:59
